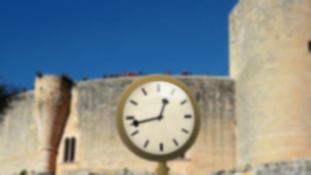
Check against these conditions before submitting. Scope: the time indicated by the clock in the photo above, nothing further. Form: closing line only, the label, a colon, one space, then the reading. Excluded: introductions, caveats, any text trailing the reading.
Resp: 12:43
